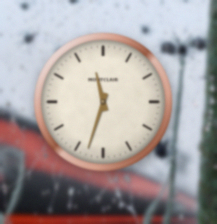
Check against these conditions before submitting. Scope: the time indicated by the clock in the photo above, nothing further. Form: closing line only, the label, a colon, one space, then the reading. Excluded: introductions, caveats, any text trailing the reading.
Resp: 11:33
